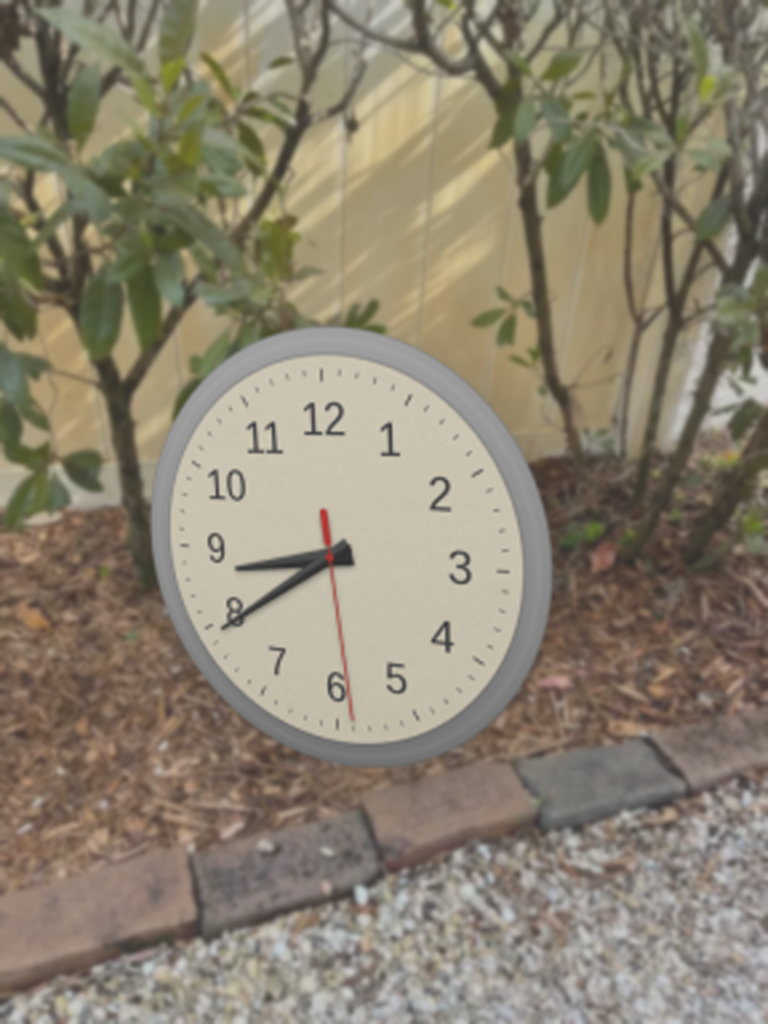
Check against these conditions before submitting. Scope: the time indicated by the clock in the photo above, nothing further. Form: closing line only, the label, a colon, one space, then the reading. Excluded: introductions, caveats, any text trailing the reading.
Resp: 8:39:29
